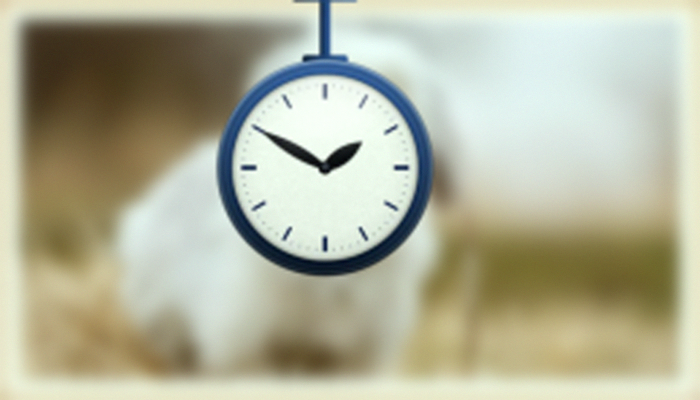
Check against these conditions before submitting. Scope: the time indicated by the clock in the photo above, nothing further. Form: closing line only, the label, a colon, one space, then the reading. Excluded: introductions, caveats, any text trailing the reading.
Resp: 1:50
